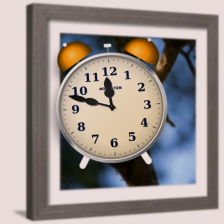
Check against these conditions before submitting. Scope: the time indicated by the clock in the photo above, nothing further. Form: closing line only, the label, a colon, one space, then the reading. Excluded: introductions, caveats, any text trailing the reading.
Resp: 11:48
